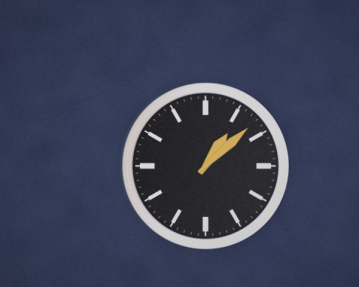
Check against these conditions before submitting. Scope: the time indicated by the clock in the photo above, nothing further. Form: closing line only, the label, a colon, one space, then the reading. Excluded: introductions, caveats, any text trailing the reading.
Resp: 1:08
